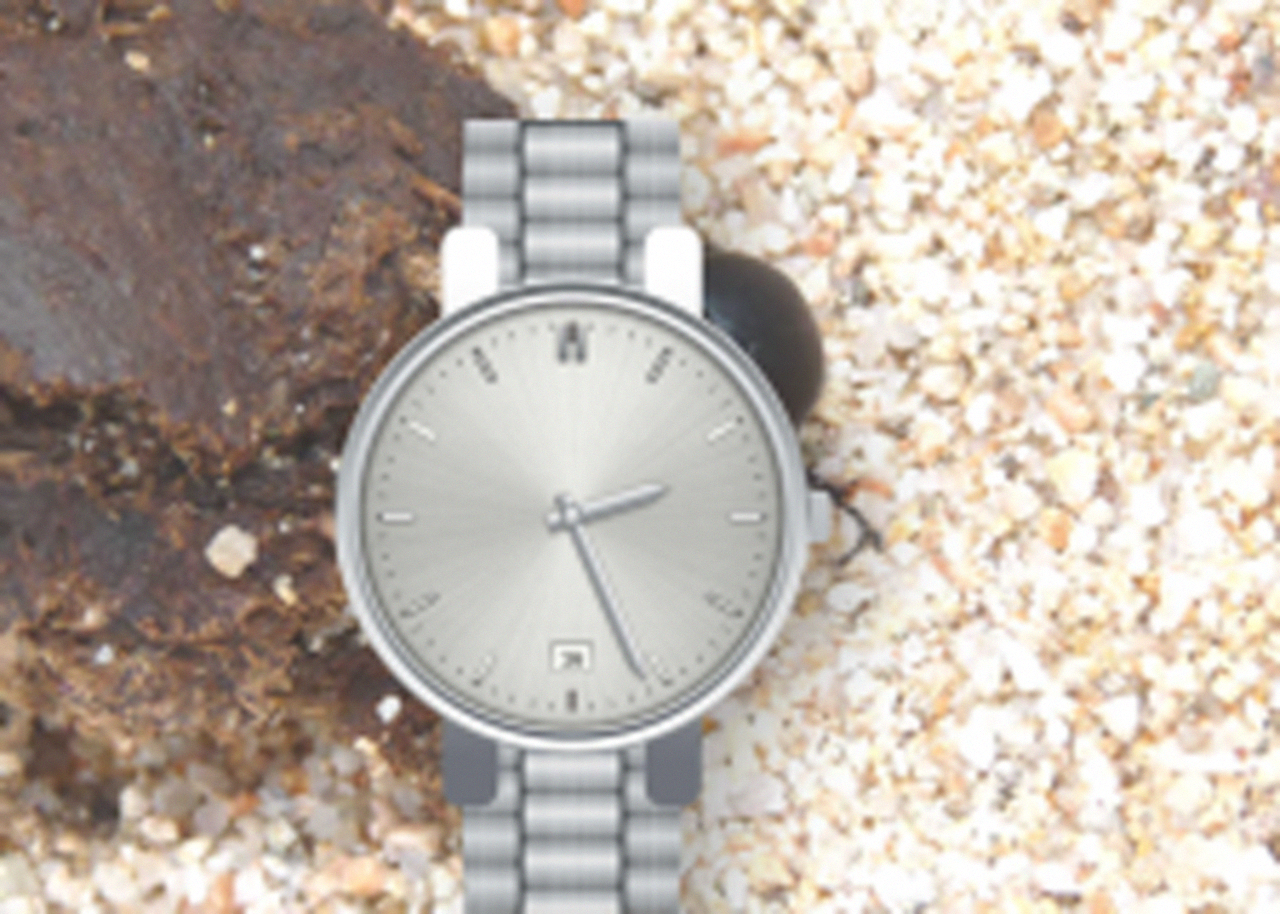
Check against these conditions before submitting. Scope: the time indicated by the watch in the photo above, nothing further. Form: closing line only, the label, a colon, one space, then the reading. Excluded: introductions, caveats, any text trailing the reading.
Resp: 2:26
